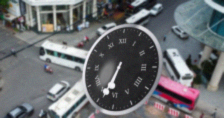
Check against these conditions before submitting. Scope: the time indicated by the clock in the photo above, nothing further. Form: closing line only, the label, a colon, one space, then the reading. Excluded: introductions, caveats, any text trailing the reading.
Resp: 6:34
